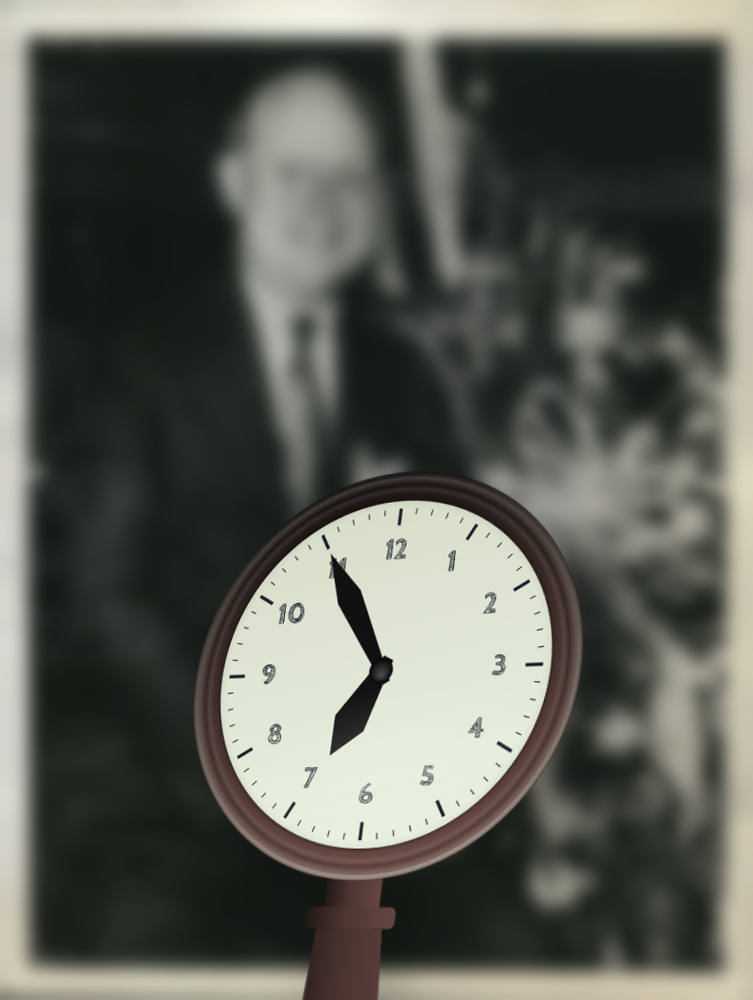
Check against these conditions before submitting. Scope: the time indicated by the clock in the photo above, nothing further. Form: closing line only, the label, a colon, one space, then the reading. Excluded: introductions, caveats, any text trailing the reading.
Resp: 6:55
